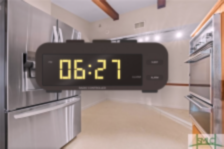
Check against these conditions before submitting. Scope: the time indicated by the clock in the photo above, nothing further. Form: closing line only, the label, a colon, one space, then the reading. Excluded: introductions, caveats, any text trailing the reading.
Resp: 6:27
